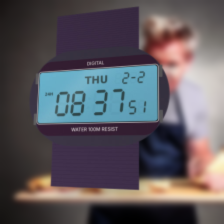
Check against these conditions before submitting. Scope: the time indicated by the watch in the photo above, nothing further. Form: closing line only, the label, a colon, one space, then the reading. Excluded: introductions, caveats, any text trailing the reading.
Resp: 8:37:51
